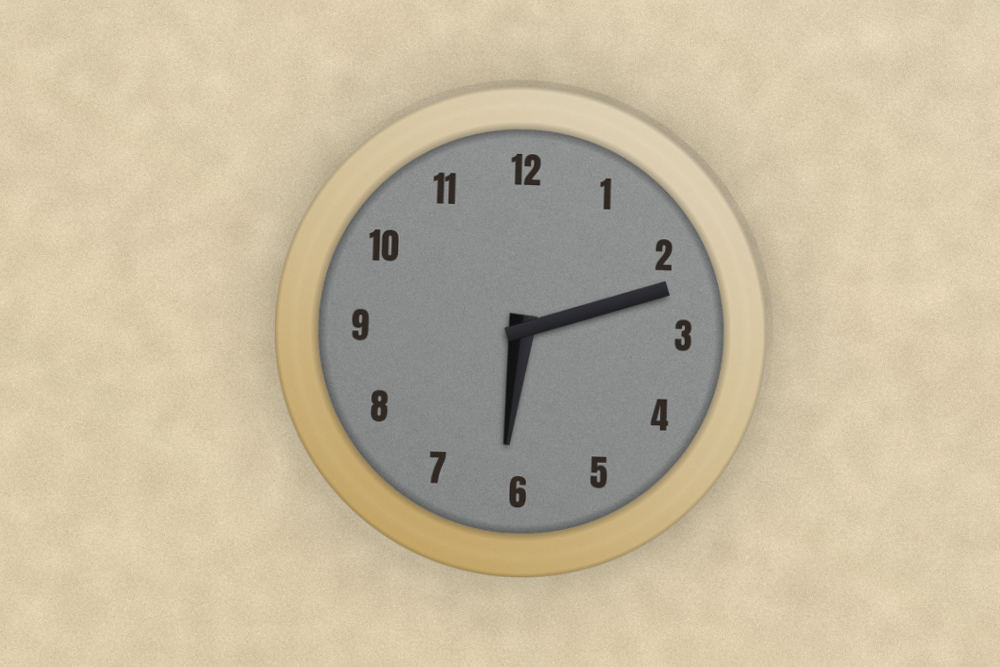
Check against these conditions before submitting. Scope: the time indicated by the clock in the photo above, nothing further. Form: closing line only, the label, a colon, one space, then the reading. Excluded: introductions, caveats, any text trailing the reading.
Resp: 6:12
